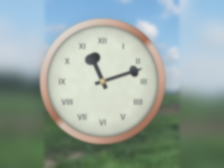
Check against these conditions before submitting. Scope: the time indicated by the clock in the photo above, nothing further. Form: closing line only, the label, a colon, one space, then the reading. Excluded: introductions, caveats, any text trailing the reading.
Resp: 11:12
